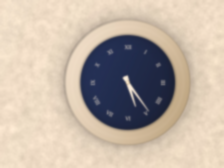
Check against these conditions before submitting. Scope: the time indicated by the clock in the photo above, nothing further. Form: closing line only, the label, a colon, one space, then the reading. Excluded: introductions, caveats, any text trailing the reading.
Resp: 5:24
